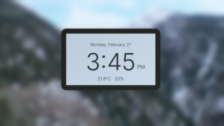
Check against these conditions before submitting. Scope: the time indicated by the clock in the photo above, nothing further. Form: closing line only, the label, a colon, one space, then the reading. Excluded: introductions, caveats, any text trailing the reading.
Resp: 3:45
